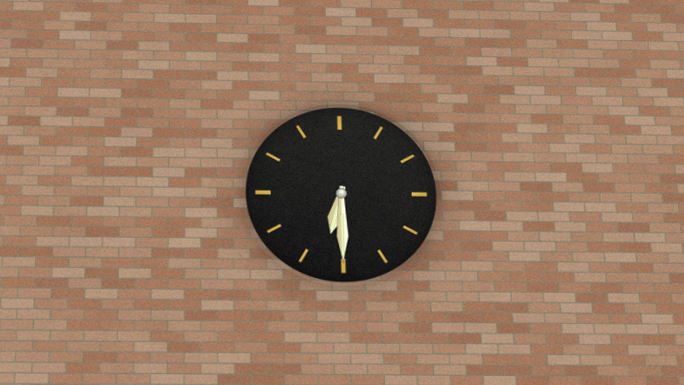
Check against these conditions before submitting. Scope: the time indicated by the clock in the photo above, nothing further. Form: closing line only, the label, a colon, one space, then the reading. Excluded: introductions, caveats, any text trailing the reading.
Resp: 6:30
